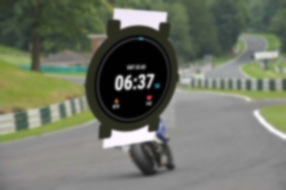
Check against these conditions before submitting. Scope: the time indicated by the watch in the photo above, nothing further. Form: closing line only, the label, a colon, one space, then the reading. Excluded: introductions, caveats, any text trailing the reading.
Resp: 6:37
